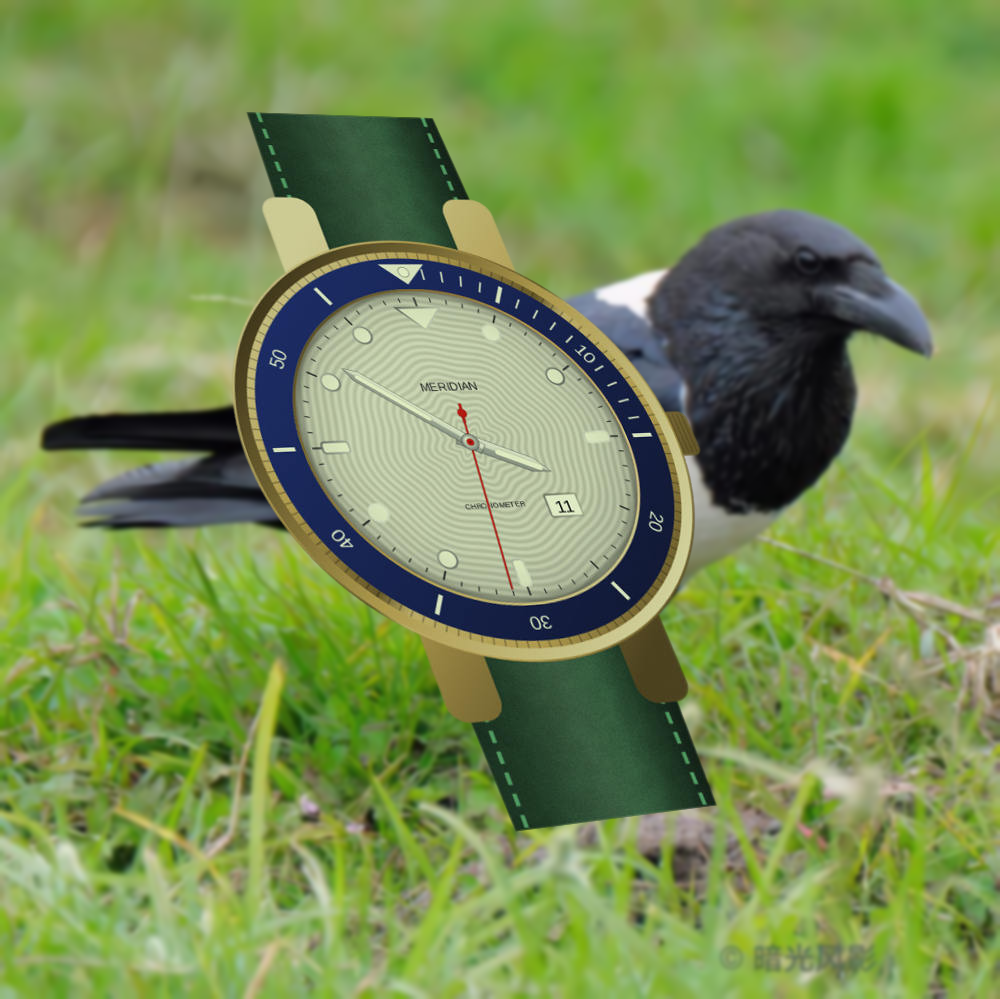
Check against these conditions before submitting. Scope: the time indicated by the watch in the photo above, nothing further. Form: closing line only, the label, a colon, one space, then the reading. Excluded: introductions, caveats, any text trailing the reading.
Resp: 3:51:31
